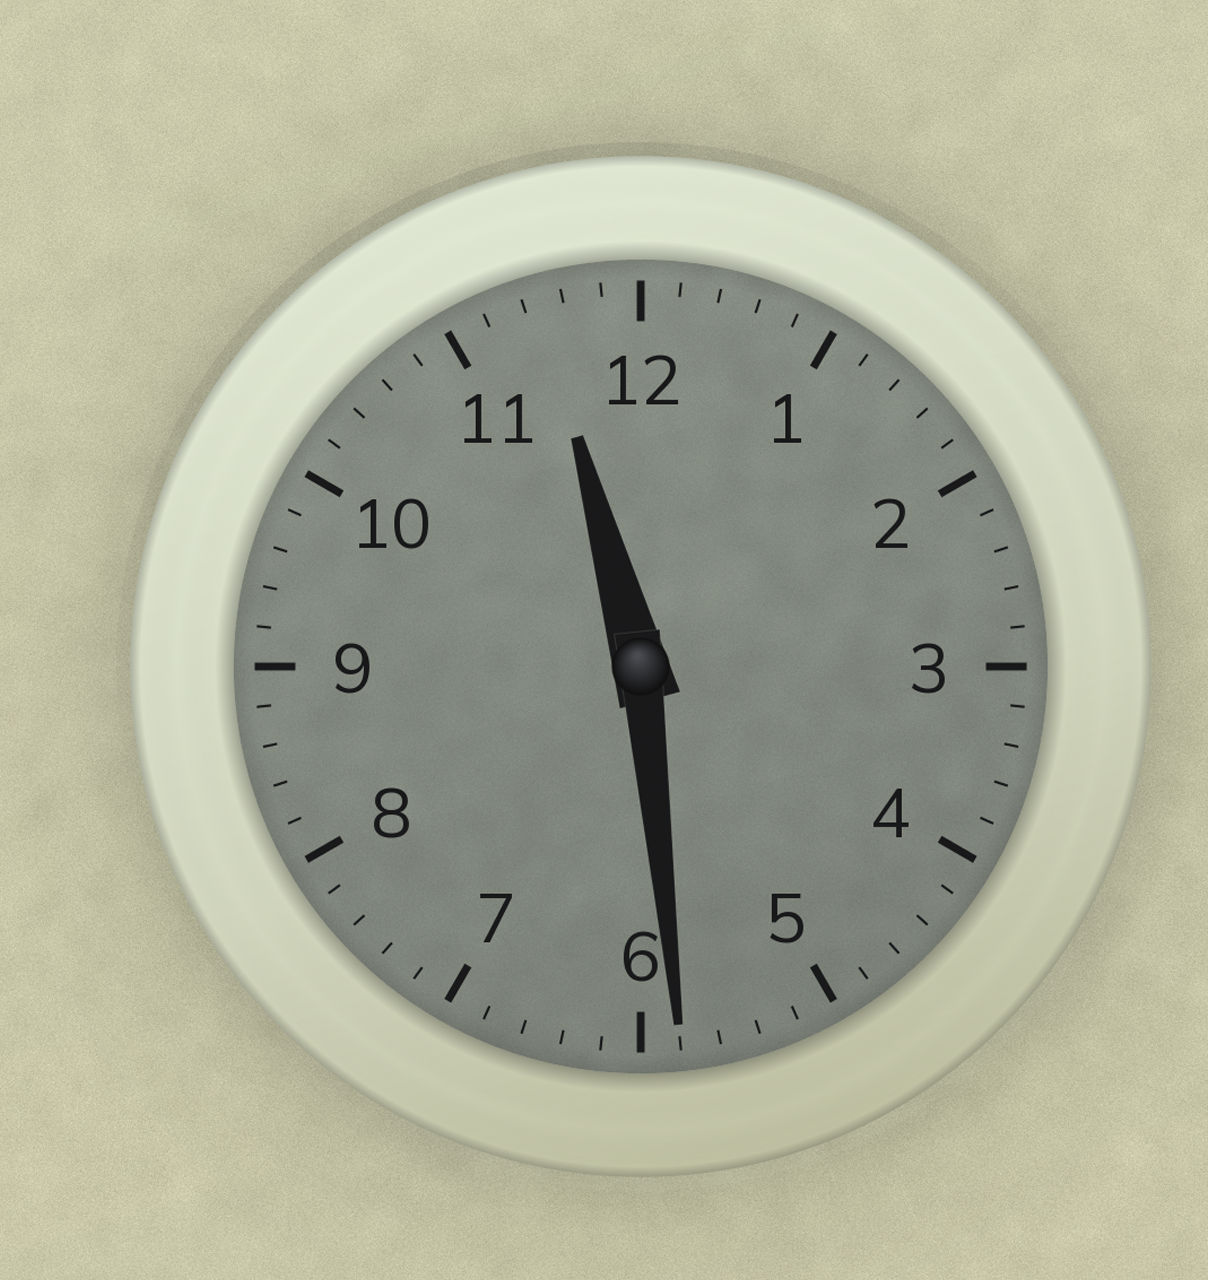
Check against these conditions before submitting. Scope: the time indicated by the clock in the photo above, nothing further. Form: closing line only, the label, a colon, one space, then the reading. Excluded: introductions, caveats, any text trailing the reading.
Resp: 11:29
